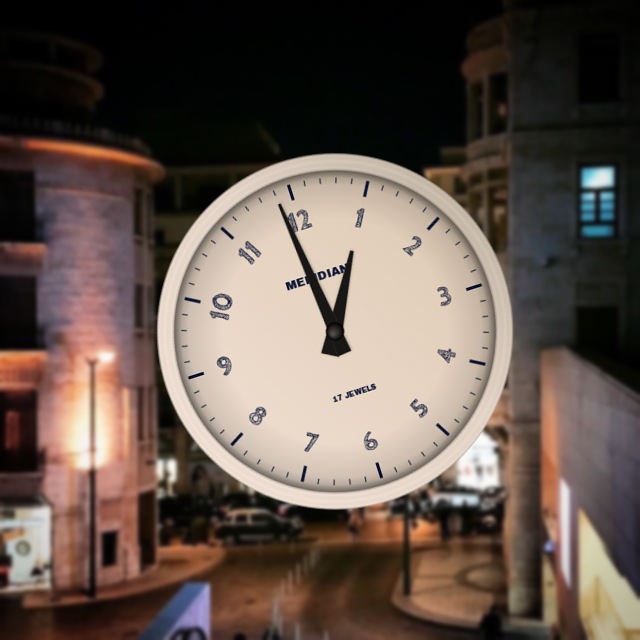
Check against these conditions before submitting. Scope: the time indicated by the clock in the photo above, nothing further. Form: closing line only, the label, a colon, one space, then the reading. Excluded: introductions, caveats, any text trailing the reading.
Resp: 12:59
